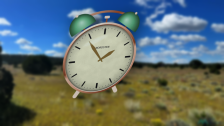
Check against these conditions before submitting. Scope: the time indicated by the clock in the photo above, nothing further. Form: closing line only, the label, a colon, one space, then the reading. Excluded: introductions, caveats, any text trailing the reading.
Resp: 1:54
